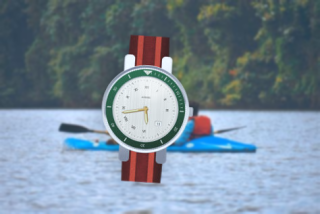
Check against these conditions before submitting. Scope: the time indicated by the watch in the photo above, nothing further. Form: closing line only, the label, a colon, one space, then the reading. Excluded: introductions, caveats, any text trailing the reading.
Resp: 5:43
